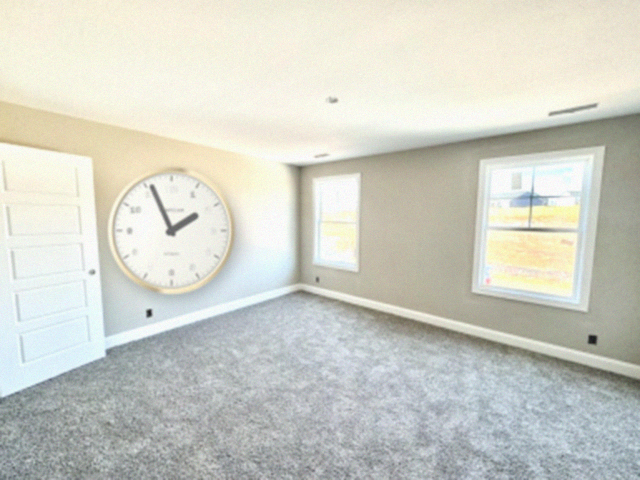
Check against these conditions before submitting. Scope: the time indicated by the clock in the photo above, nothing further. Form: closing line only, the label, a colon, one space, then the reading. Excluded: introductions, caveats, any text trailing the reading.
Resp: 1:56
